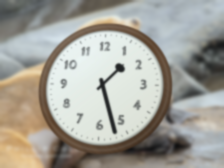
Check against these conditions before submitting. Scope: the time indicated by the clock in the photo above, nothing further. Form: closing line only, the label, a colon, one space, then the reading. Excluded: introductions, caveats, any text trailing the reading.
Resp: 1:27
